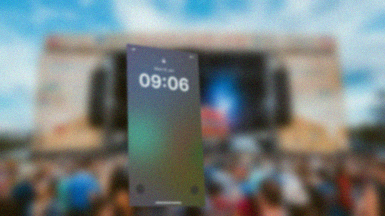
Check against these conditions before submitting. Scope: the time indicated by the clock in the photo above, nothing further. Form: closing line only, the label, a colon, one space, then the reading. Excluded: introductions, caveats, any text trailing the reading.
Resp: 9:06
